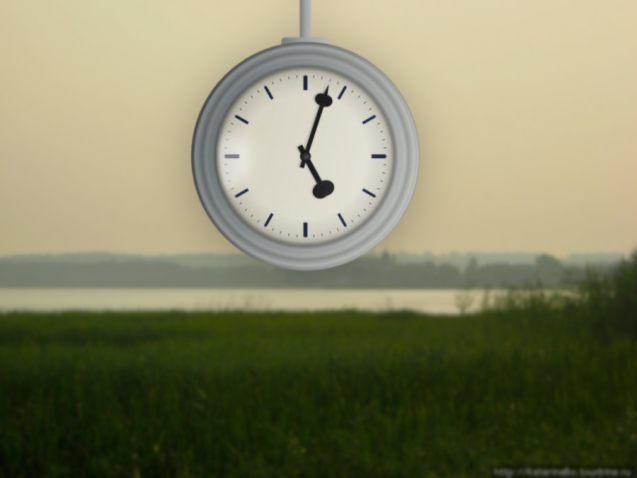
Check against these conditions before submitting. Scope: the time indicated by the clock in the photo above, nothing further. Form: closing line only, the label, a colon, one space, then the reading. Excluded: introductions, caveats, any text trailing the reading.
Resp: 5:03
